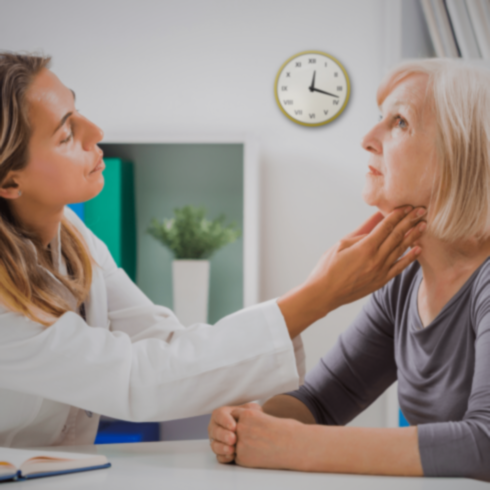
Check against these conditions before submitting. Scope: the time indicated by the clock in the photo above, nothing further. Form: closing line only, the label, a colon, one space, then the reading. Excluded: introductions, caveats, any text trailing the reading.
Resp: 12:18
